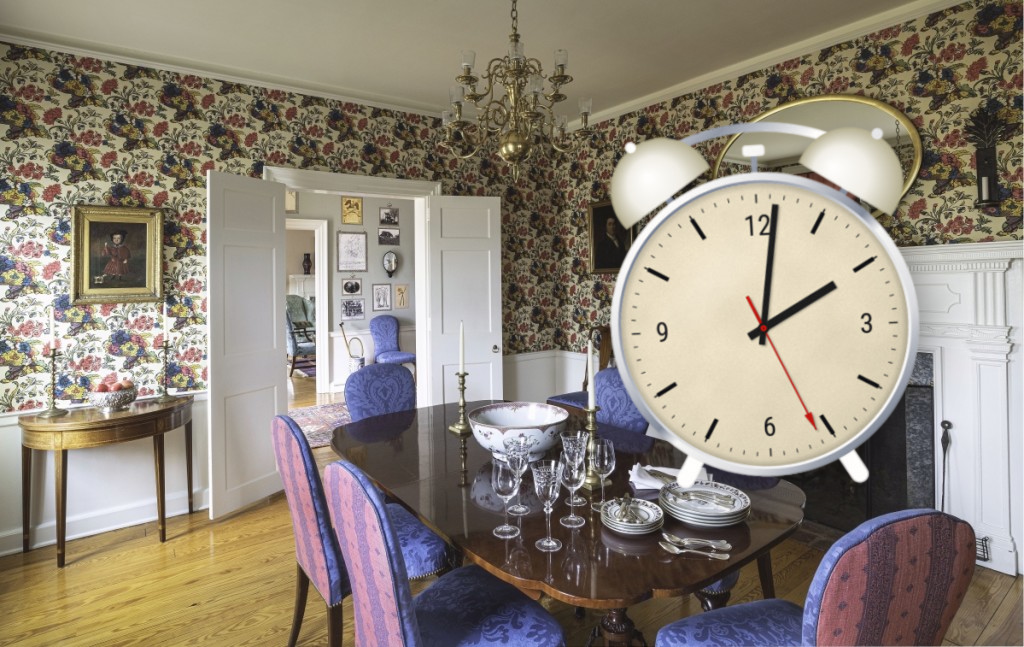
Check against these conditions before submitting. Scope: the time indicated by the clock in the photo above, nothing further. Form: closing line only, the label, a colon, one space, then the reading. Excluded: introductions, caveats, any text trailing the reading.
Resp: 2:01:26
